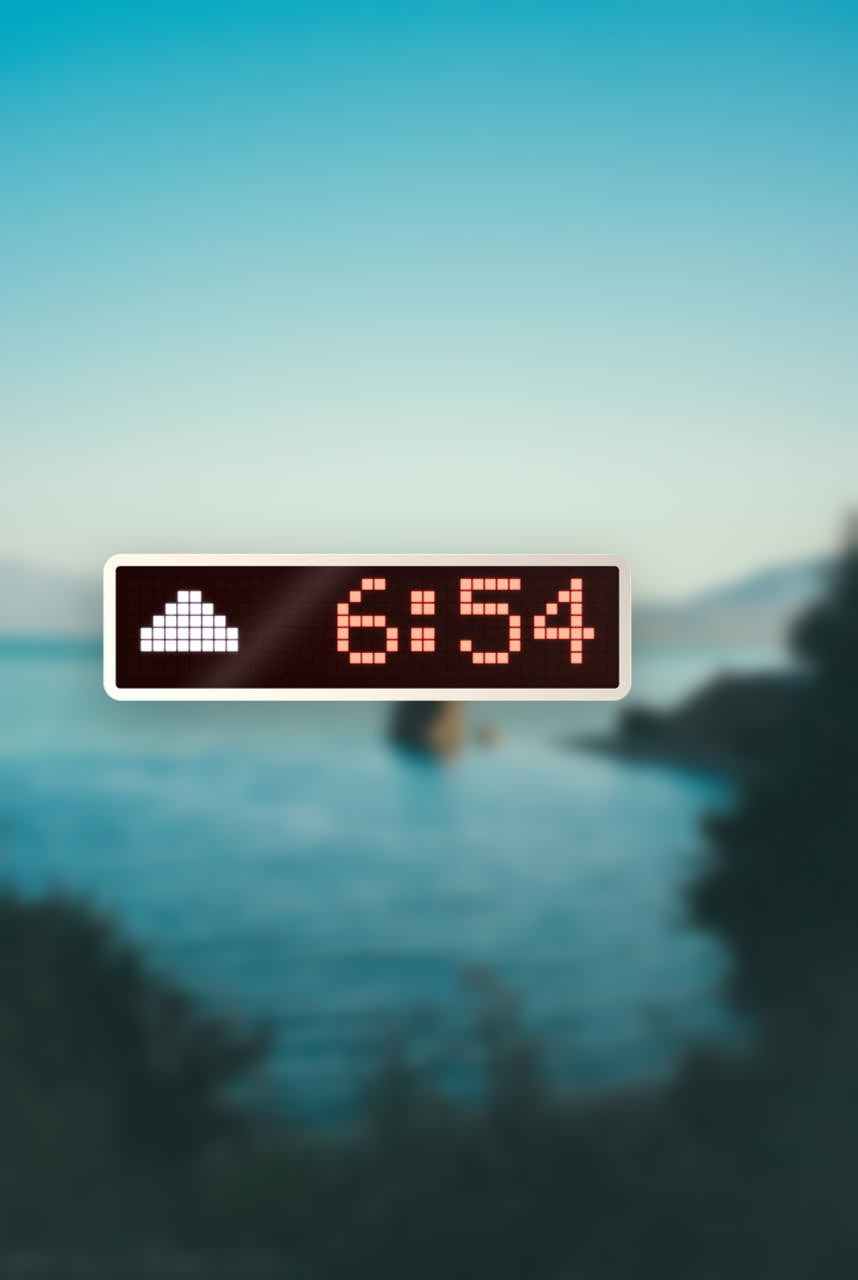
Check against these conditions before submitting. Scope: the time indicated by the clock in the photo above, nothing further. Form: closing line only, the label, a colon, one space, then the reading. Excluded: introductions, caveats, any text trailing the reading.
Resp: 6:54
